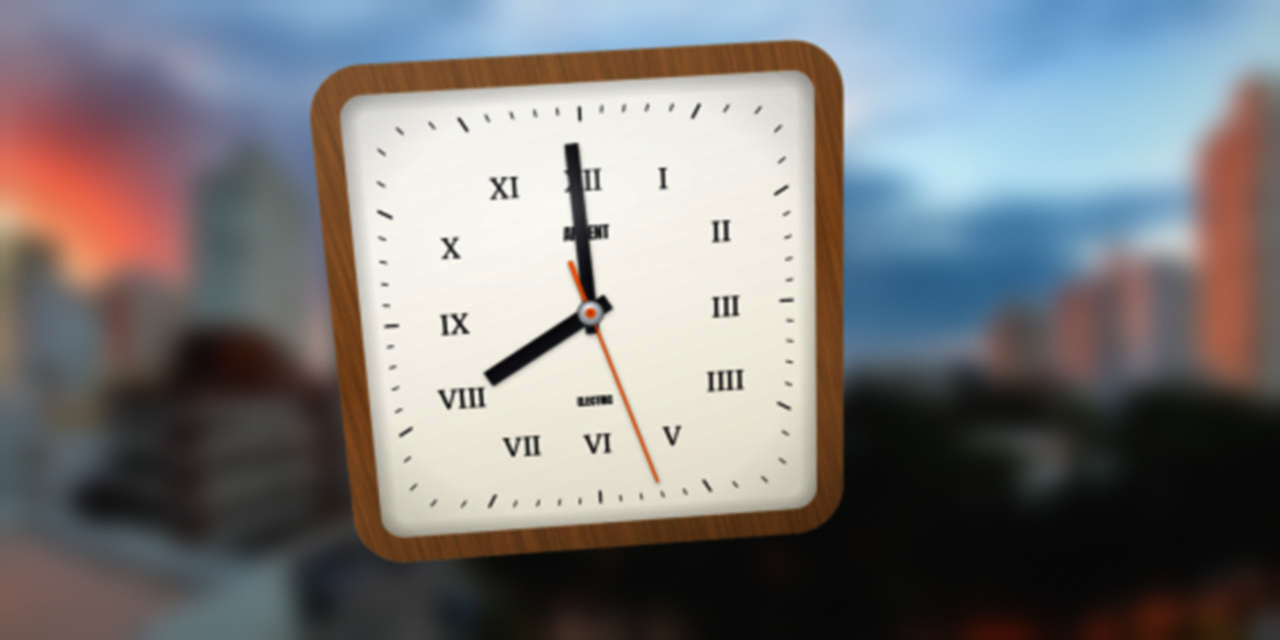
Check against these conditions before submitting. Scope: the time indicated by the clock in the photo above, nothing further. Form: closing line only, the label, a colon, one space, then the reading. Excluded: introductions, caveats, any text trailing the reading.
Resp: 7:59:27
